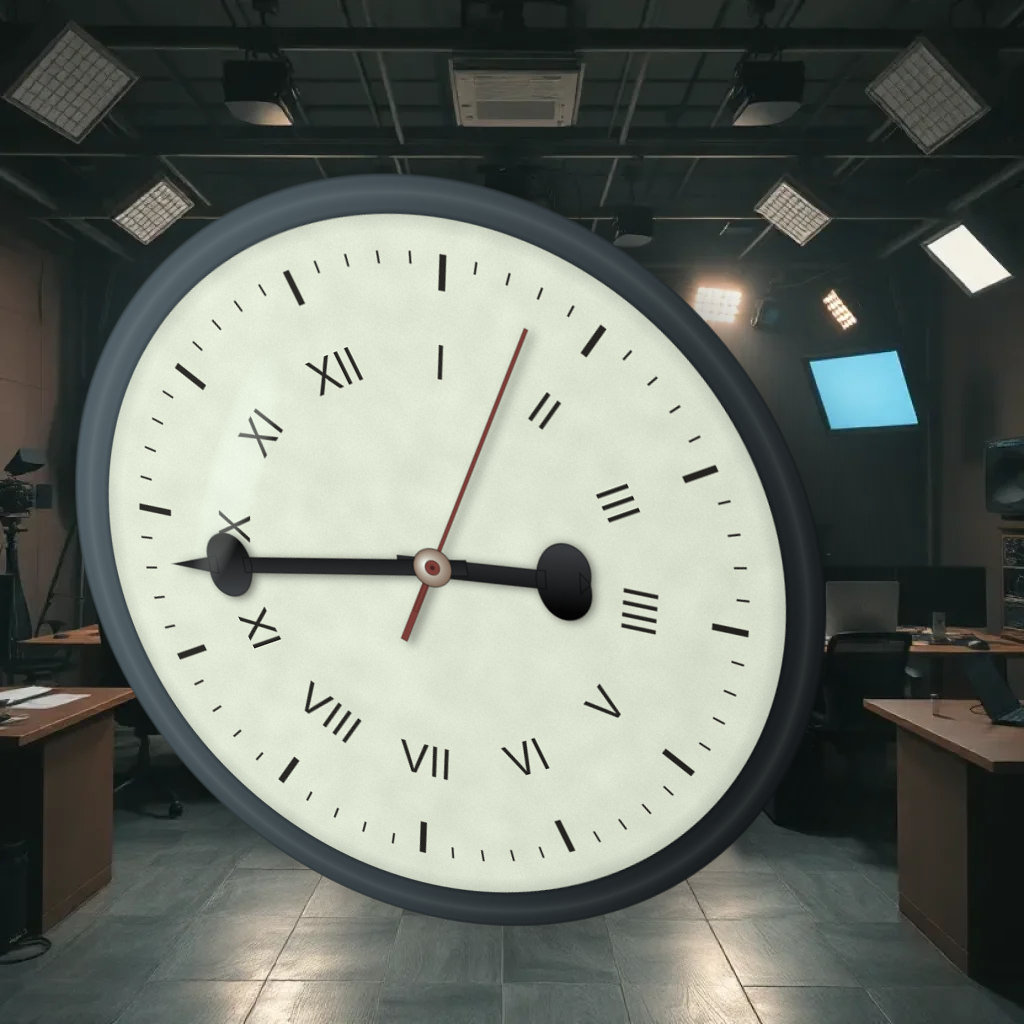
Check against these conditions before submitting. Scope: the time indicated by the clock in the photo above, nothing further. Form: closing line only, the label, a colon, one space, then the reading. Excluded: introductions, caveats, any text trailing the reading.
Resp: 3:48:08
